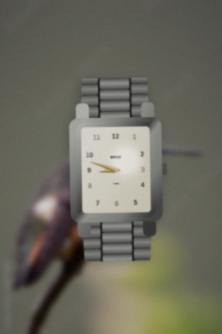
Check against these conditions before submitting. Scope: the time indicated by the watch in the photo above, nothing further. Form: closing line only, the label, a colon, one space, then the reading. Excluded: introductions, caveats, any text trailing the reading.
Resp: 8:48
